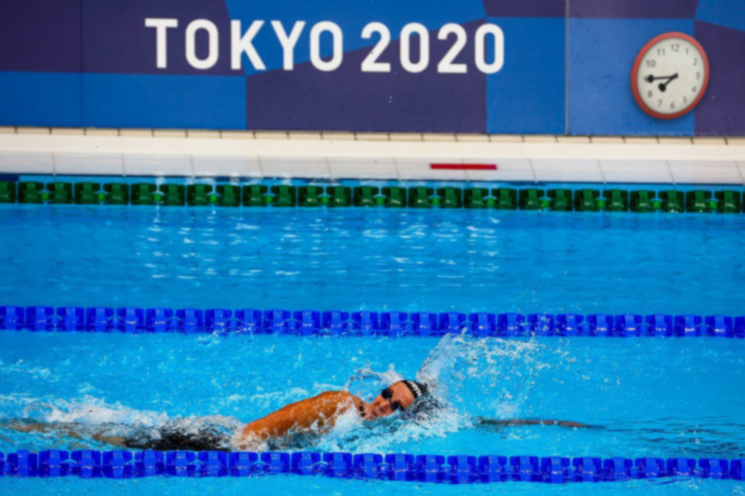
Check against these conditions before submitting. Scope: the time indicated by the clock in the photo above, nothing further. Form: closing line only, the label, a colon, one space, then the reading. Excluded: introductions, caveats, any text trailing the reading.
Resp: 7:45
